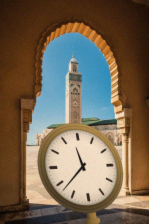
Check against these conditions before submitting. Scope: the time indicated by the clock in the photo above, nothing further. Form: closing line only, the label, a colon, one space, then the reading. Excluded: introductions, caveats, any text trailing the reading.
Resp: 11:38
